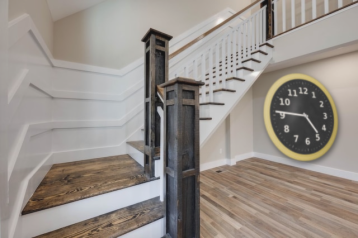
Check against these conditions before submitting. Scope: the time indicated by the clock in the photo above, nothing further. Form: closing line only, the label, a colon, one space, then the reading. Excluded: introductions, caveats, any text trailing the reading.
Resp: 4:46
